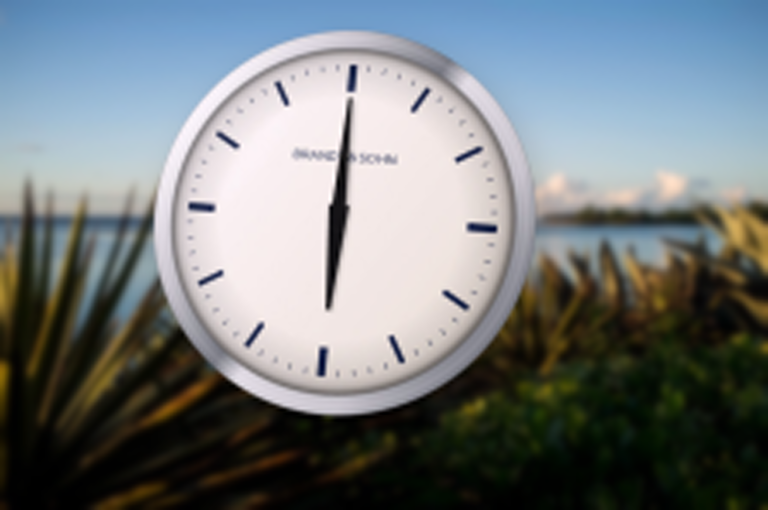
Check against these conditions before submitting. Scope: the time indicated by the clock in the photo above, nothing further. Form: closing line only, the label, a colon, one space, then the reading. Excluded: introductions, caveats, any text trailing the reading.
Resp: 6:00
